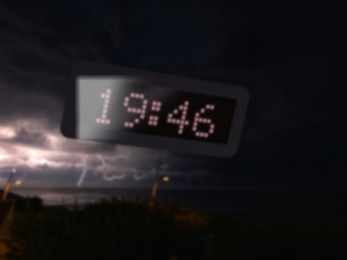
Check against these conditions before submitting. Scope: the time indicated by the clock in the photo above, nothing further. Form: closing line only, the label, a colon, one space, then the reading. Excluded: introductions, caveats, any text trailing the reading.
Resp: 19:46
